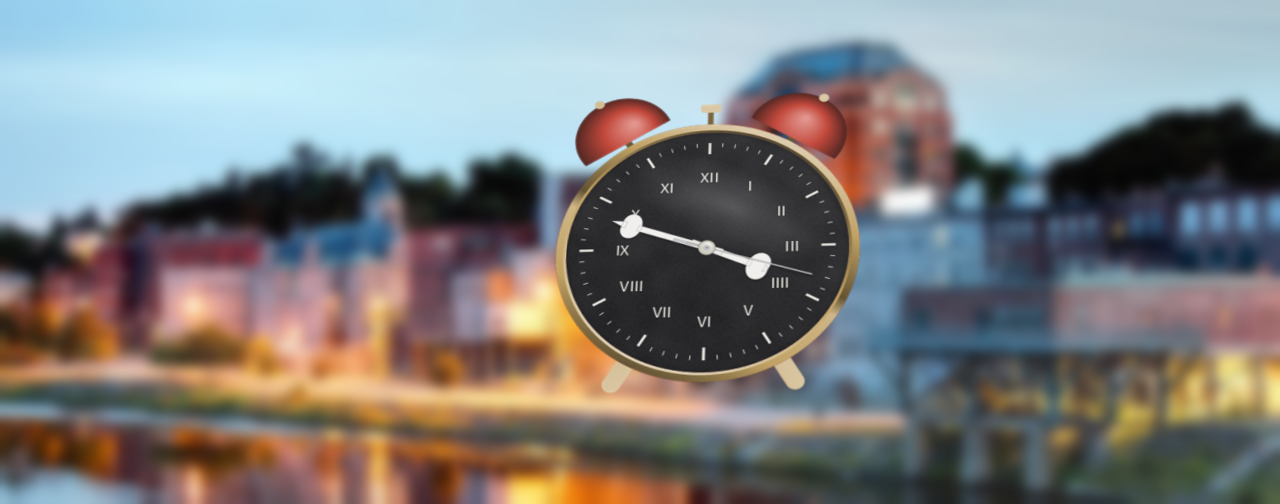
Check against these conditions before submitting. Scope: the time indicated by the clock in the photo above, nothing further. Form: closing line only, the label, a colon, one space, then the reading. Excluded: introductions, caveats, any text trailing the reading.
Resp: 3:48:18
